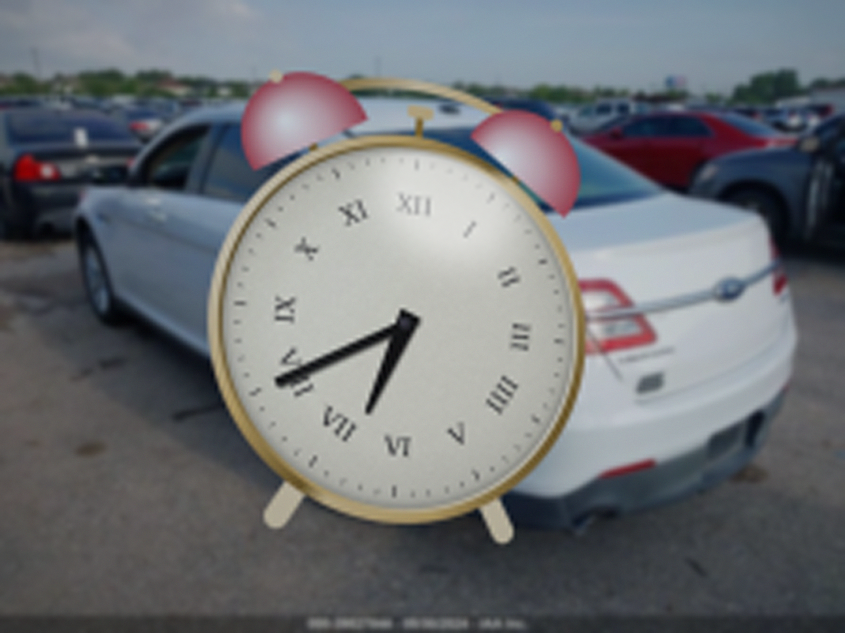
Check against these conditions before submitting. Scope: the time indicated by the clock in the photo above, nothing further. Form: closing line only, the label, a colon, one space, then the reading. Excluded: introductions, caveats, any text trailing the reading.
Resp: 6:40
